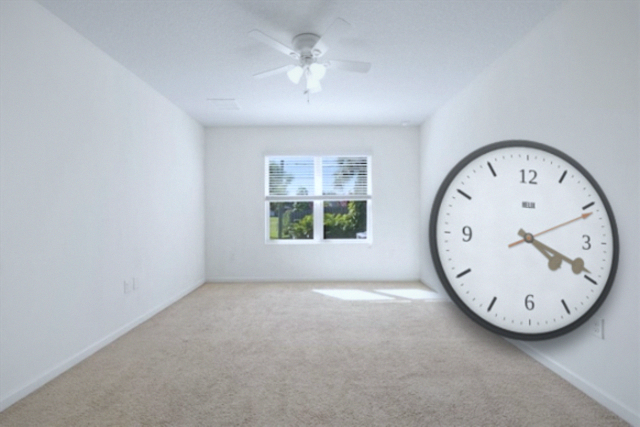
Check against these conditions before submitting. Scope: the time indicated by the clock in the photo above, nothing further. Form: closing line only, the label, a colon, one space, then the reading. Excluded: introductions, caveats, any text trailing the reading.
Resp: 4:19:11
